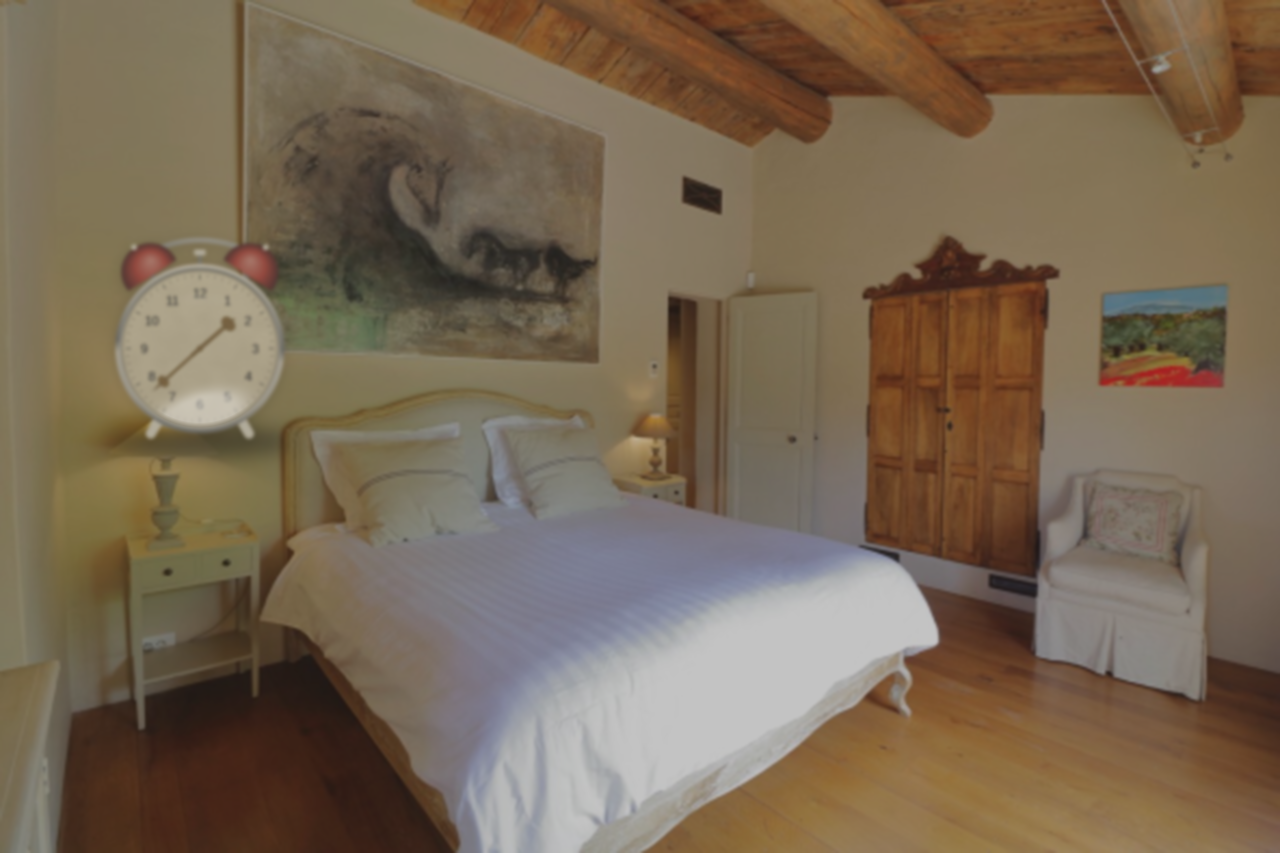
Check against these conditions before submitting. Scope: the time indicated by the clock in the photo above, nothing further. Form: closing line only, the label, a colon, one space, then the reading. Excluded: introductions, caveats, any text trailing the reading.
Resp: 1:38
